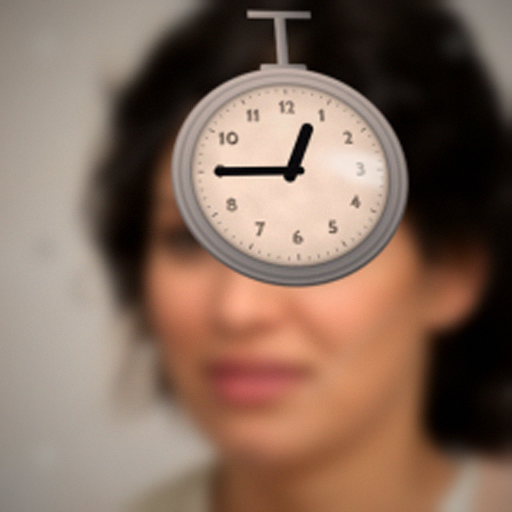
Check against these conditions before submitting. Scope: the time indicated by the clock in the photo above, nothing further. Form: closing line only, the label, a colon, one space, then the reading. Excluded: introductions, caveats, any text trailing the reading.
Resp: 12:45
